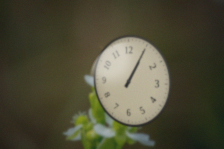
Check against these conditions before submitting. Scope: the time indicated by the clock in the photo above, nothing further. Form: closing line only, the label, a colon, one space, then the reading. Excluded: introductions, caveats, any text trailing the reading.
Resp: 1:05
